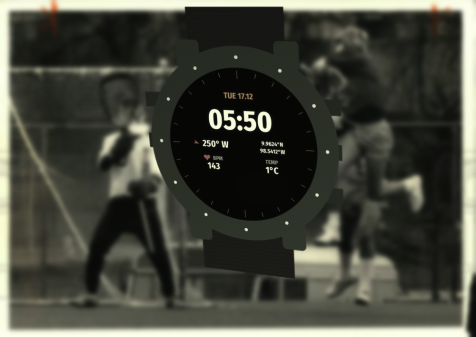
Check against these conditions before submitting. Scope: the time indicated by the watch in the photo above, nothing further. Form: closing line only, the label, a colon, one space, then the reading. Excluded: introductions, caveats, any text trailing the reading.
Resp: 5:50
